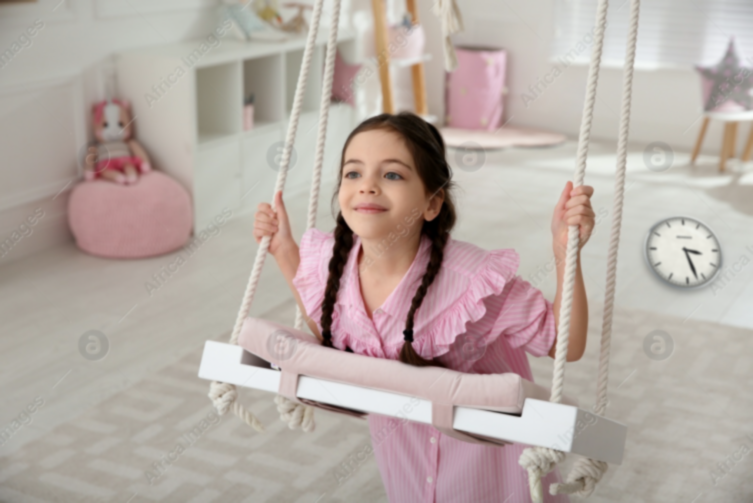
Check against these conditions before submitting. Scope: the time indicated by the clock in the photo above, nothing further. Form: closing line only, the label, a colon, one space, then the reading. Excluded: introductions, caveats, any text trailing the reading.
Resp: 3:27
